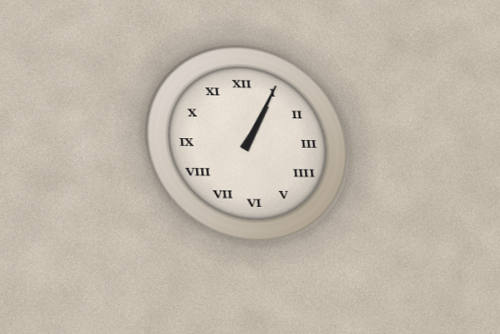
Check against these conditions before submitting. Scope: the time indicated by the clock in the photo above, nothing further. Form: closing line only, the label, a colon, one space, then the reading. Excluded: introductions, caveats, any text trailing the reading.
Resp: 1:05
